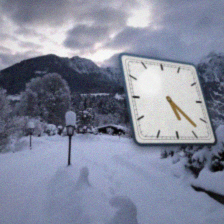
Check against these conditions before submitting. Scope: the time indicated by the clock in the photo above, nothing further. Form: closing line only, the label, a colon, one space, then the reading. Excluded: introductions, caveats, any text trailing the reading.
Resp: 5:23
